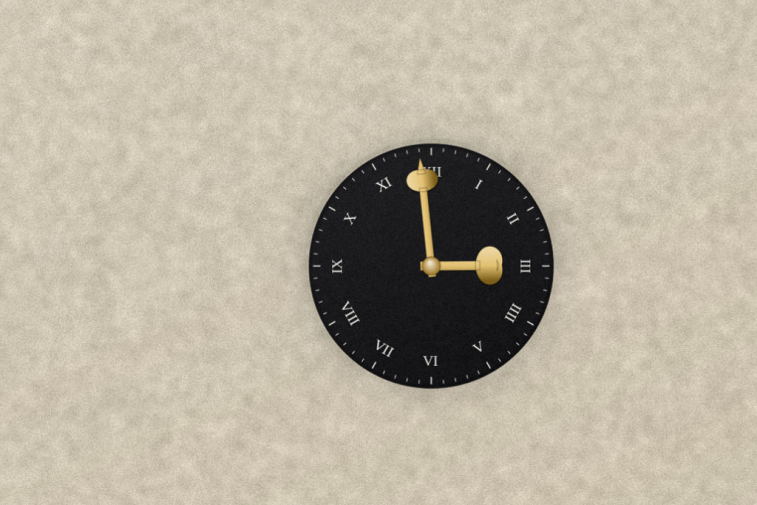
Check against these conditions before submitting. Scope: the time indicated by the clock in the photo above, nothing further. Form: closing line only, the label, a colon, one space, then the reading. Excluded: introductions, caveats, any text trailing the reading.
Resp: 2:59
